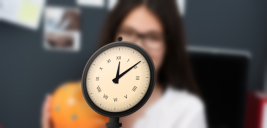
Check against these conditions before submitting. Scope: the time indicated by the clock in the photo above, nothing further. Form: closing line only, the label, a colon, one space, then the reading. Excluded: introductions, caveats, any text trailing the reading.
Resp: 12:09
